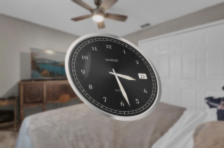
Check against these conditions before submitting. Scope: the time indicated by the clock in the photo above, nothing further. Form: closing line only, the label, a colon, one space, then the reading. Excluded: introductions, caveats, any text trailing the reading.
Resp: 3:28
